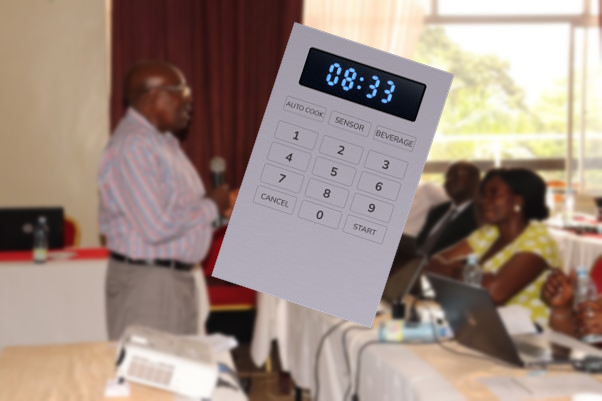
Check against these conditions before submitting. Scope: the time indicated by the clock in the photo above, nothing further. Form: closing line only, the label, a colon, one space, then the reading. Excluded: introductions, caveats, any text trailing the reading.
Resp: 8:33
